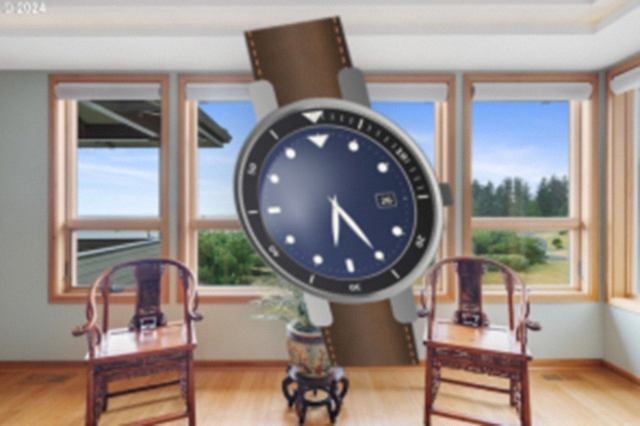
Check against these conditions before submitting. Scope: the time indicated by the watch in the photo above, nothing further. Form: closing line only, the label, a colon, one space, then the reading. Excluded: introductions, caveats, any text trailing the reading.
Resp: 6:25
